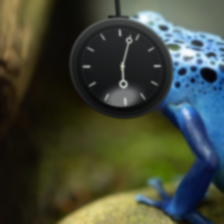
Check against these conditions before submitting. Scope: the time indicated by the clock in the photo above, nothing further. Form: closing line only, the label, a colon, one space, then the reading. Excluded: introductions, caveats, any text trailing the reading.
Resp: 6:03
